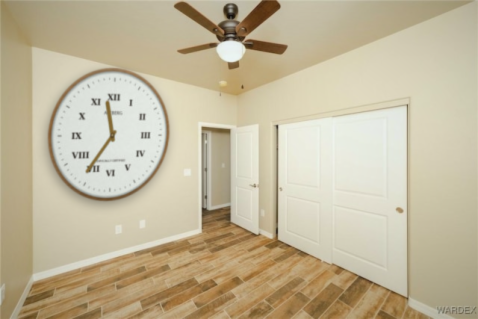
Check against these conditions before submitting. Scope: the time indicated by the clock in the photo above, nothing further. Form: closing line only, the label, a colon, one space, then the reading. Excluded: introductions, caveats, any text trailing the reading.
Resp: 11:36
